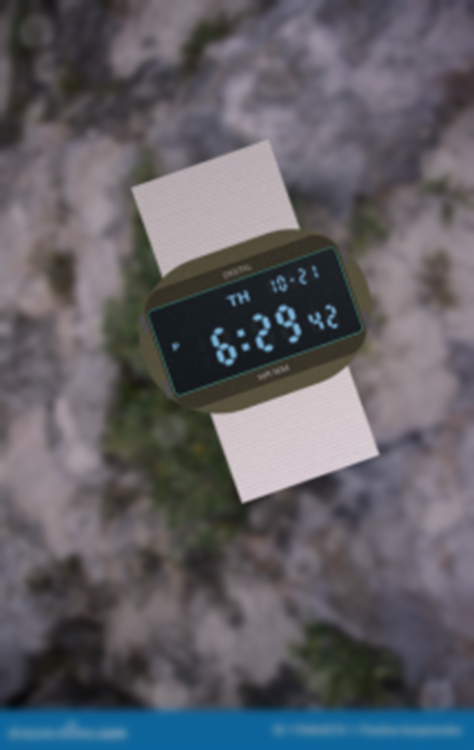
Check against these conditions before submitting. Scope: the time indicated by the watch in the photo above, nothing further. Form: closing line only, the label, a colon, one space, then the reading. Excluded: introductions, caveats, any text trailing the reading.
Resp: 6:29:42
